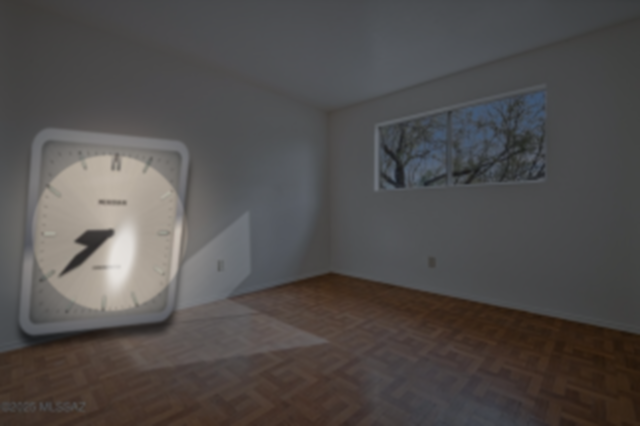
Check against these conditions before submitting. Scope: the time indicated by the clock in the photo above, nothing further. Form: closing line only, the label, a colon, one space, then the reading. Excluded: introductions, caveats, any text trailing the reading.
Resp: 8:39
